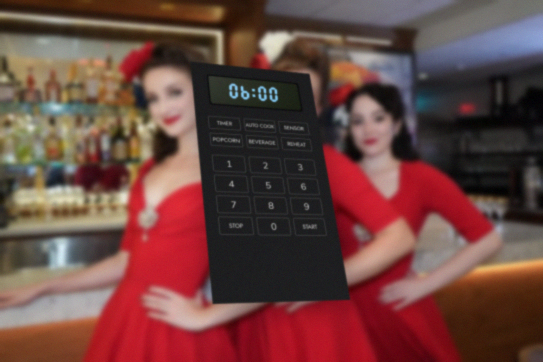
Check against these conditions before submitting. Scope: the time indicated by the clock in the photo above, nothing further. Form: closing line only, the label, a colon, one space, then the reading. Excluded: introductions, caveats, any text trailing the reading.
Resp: 6:00
